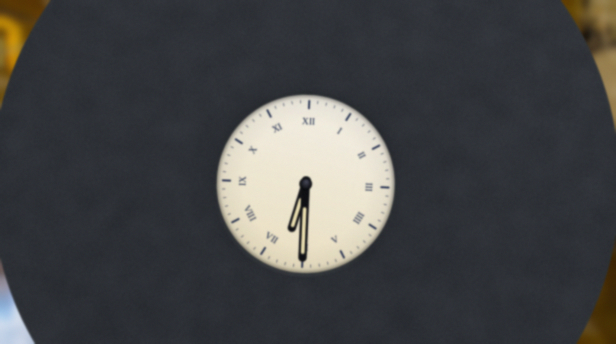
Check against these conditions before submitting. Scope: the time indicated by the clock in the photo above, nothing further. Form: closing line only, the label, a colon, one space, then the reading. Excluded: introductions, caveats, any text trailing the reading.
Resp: 6:30
